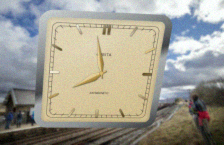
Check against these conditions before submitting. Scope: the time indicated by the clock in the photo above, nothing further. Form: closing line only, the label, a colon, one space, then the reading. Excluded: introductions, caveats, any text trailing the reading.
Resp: 7:58
